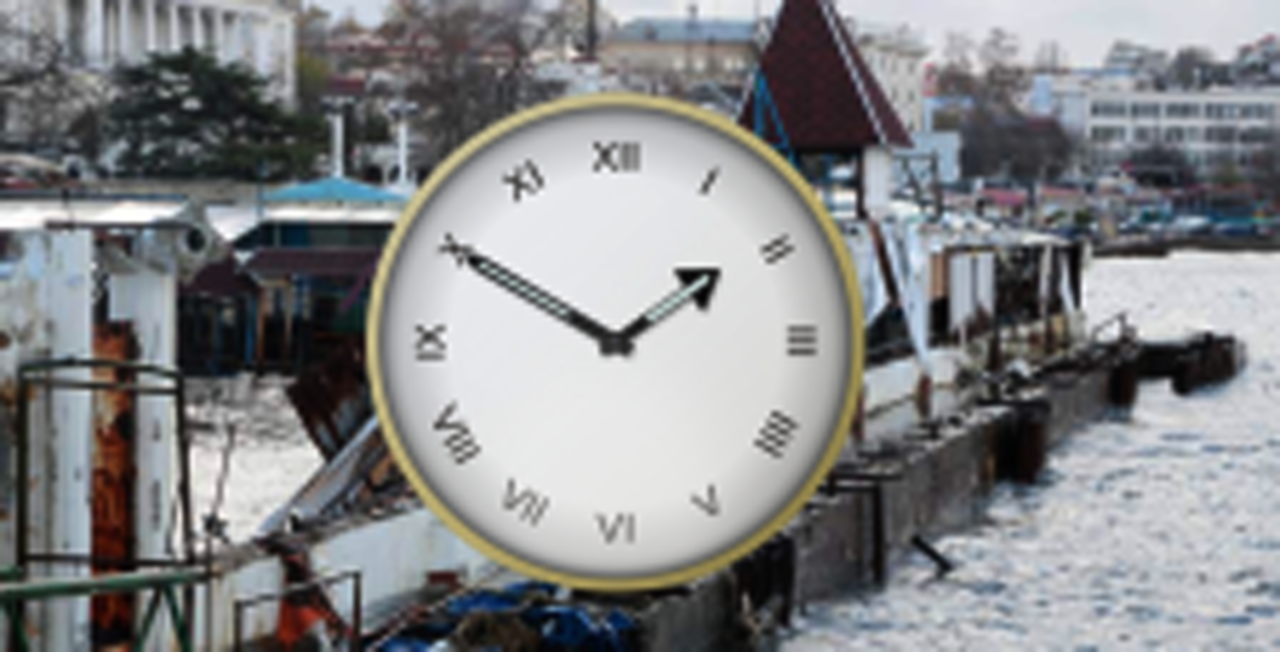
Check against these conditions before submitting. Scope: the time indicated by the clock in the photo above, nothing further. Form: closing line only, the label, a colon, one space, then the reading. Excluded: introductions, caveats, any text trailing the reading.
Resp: 1:50
